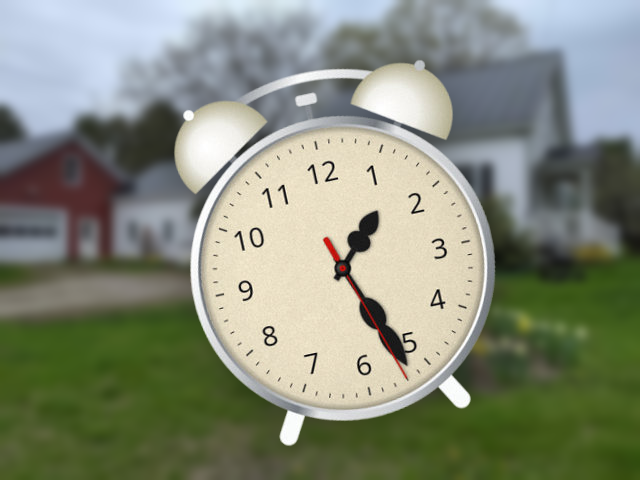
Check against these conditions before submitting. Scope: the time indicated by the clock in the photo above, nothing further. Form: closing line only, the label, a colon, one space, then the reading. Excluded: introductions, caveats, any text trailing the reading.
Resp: 1:26:27
